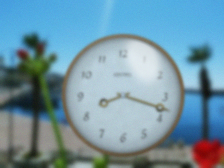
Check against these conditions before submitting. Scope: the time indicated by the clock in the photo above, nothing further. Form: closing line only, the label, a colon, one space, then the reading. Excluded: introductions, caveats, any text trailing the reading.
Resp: 8:18
